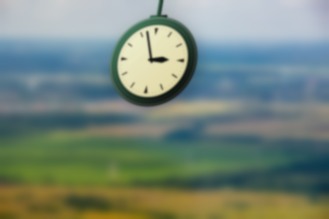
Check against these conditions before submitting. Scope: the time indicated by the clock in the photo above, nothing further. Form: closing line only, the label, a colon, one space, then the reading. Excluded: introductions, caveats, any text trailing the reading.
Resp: 2:57
